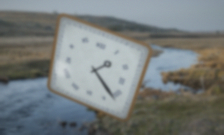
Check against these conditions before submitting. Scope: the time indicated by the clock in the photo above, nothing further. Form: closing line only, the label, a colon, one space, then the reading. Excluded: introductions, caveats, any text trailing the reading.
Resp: 1:22
